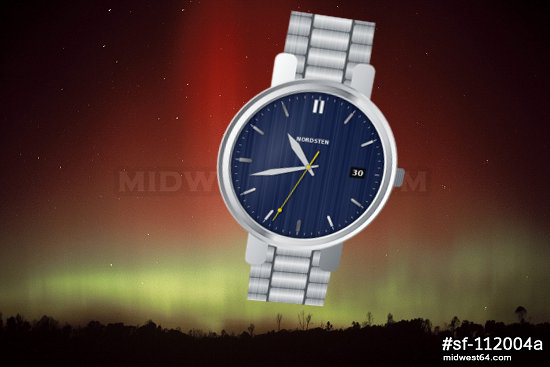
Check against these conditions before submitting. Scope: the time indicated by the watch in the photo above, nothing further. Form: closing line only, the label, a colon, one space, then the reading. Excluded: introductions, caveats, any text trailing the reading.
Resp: 10:42:34
